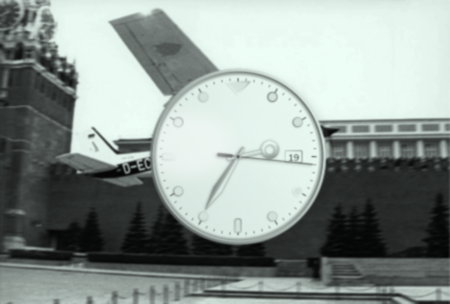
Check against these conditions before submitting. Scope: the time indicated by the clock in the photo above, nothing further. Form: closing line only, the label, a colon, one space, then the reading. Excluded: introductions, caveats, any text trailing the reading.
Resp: 2:35:16
